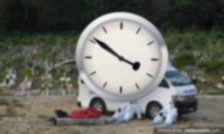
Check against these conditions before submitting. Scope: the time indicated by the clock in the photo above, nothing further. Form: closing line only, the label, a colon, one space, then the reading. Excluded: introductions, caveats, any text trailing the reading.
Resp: 3:51
